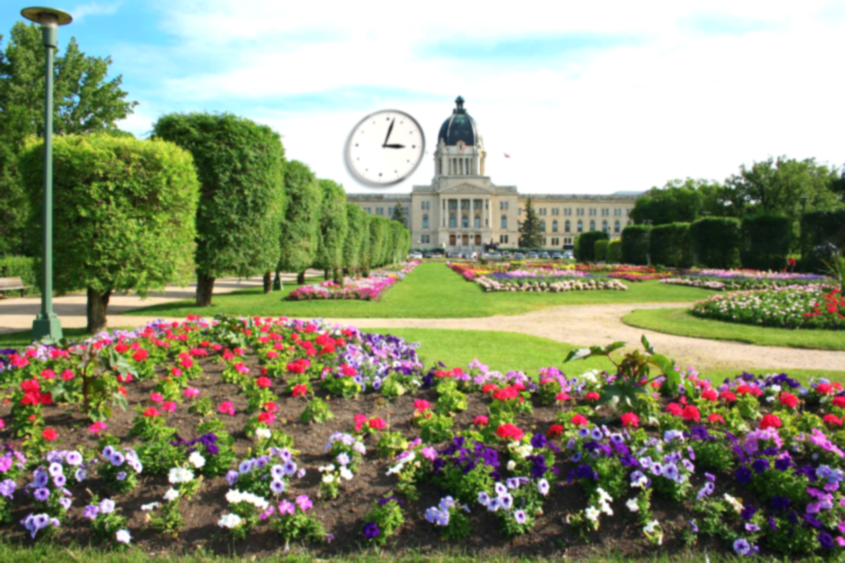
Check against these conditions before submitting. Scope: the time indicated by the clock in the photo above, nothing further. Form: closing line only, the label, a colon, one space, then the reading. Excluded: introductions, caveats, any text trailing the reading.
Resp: 3:02
